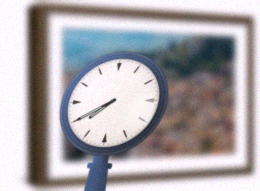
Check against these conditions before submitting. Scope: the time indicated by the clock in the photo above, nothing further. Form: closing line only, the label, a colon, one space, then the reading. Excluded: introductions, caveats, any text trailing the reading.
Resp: 7:40
